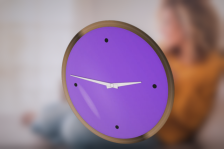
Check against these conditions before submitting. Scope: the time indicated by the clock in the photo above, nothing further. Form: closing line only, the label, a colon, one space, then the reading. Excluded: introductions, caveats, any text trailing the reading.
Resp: 2:47
